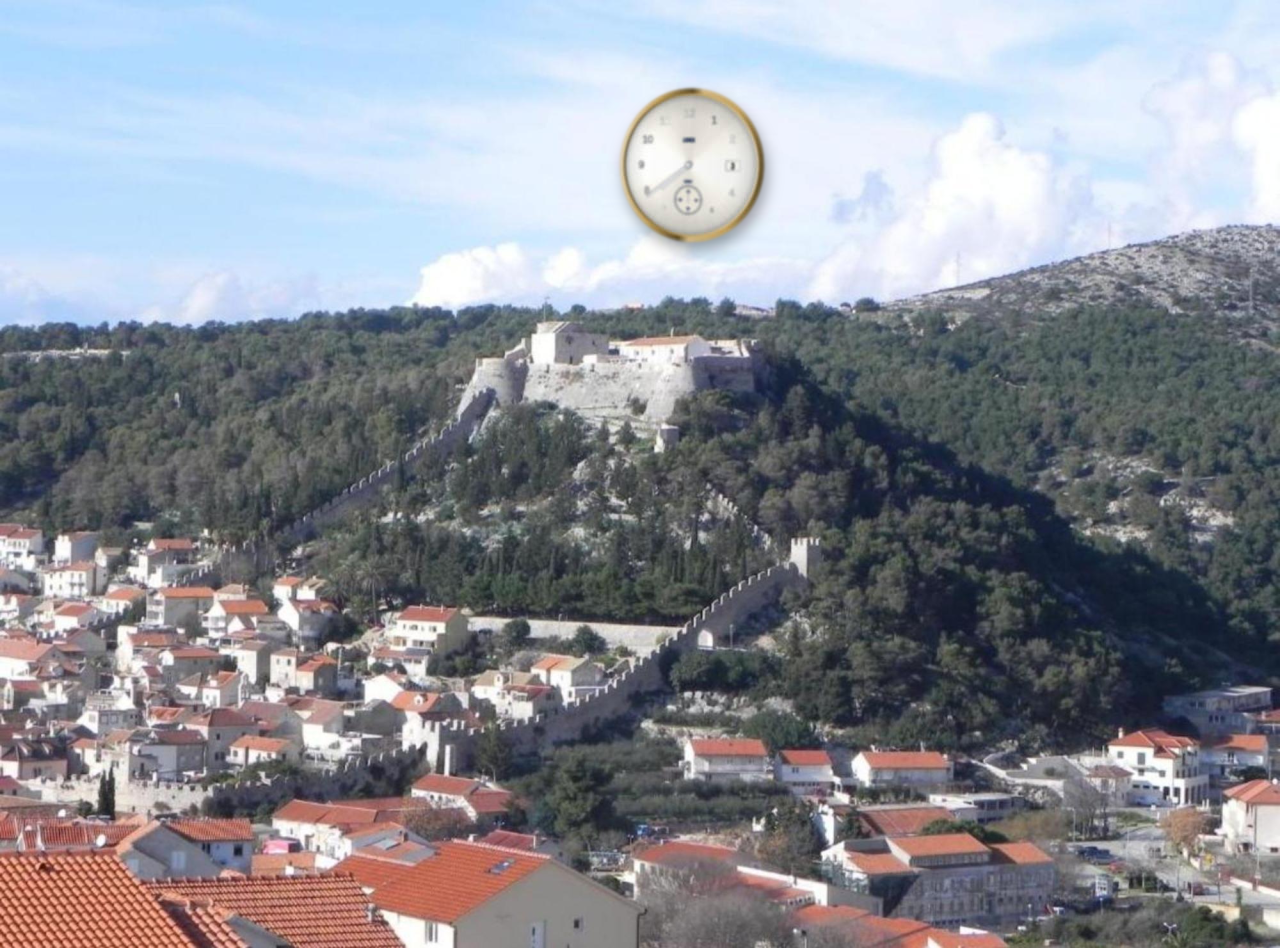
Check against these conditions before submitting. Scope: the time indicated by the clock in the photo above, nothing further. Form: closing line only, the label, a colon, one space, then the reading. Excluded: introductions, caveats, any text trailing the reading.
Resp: 7:39
